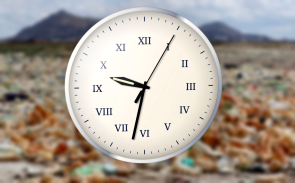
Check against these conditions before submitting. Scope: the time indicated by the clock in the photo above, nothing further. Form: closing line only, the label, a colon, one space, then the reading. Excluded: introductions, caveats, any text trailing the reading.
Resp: 9:32:05
